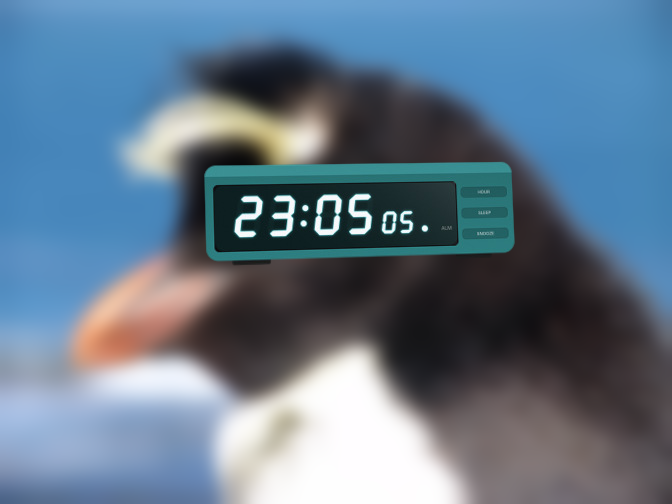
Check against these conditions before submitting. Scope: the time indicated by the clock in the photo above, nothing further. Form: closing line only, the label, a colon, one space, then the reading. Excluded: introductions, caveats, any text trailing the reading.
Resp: 23:05:05
